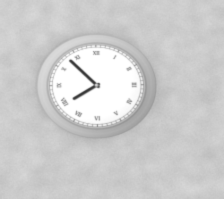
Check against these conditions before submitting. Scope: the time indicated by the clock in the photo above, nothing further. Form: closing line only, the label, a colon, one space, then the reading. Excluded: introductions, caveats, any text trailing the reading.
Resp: 7:53
